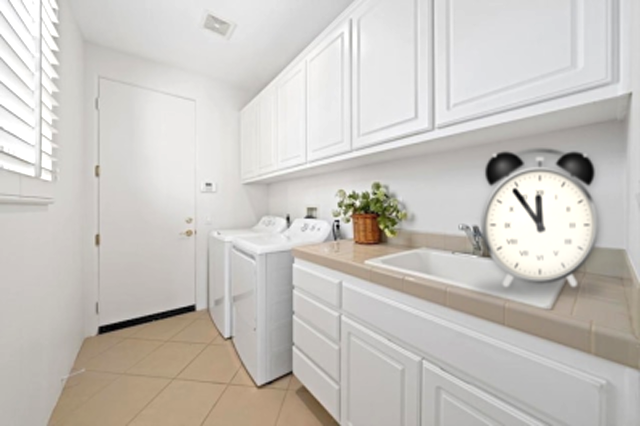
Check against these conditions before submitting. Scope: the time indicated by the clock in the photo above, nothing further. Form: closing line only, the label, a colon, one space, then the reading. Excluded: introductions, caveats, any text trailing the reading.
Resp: 11:54
